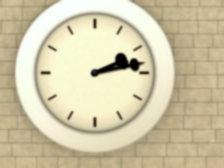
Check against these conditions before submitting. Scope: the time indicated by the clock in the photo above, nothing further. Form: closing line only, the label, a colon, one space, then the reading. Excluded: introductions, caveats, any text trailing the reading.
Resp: 2:13
